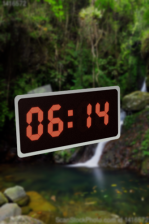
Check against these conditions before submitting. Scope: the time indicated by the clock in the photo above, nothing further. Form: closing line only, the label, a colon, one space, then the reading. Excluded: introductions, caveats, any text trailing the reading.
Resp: 6:14
